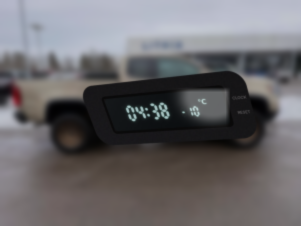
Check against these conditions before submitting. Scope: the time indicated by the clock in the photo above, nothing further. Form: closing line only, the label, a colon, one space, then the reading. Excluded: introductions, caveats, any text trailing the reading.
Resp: 4:38
